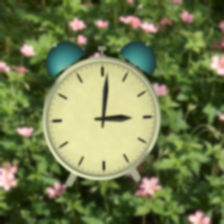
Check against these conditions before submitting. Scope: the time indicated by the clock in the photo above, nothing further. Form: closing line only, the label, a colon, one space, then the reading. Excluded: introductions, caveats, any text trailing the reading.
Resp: 3:01
